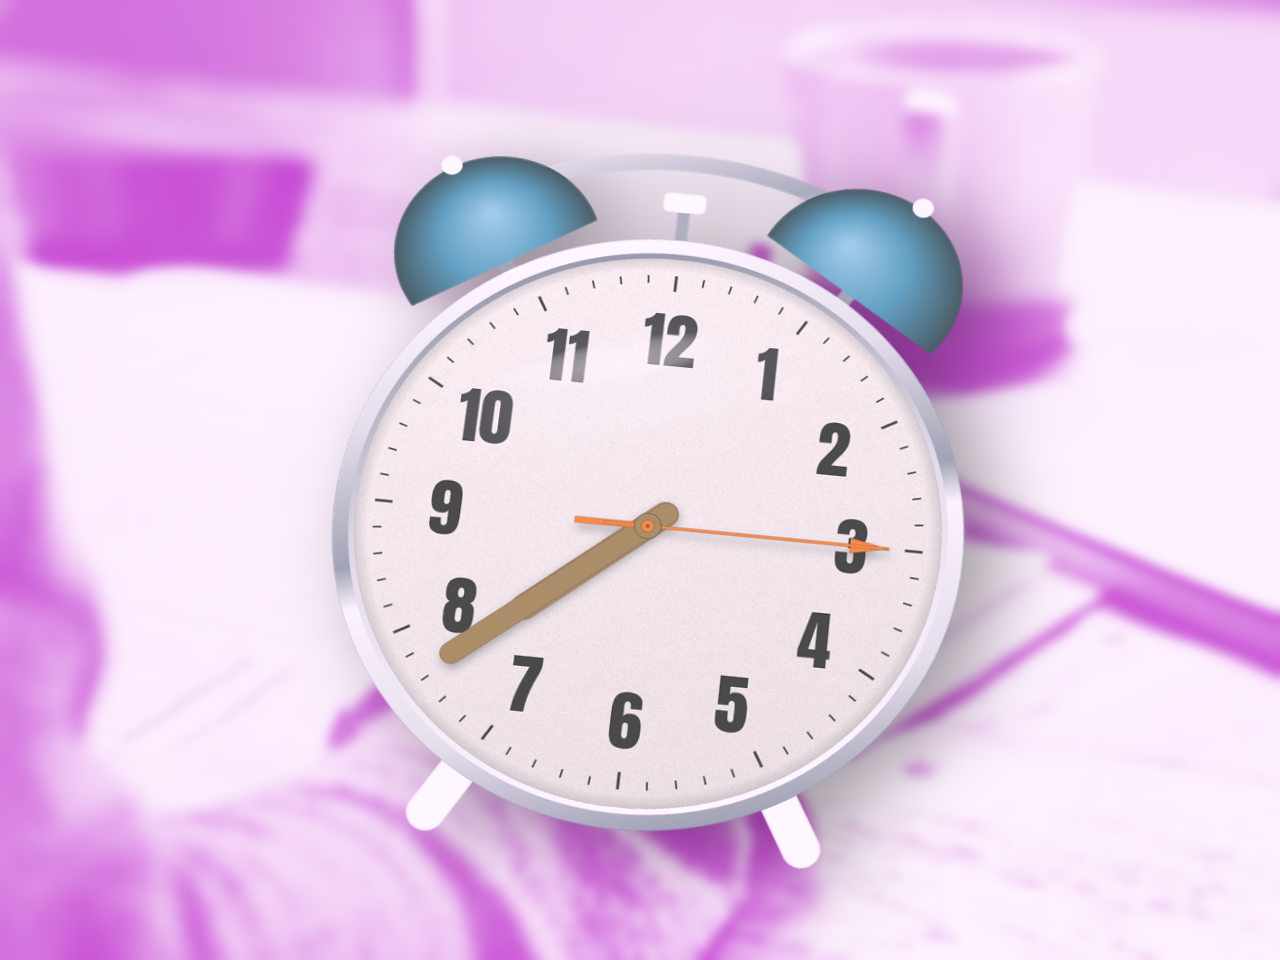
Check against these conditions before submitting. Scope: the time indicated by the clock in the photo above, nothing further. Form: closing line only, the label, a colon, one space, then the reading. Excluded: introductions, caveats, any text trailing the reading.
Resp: 7:38:15
